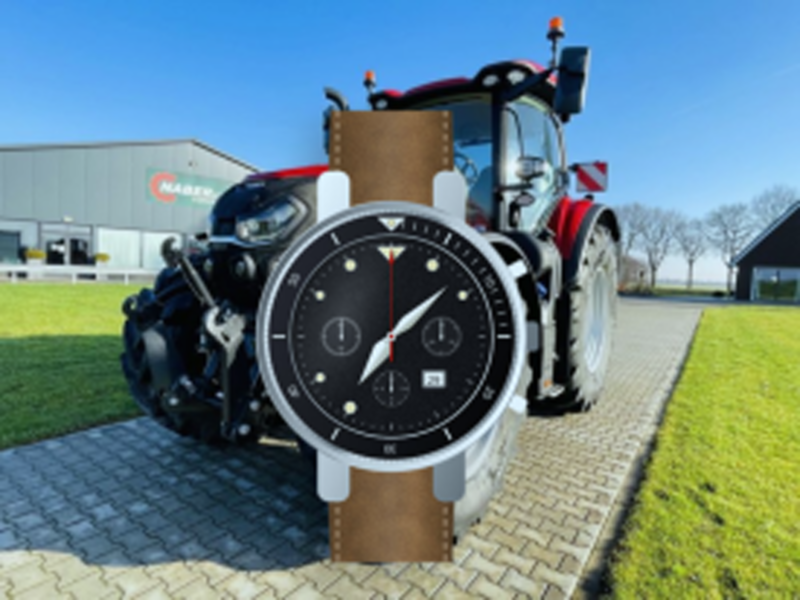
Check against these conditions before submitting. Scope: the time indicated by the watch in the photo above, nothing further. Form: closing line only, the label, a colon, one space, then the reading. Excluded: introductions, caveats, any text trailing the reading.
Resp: 7:08
